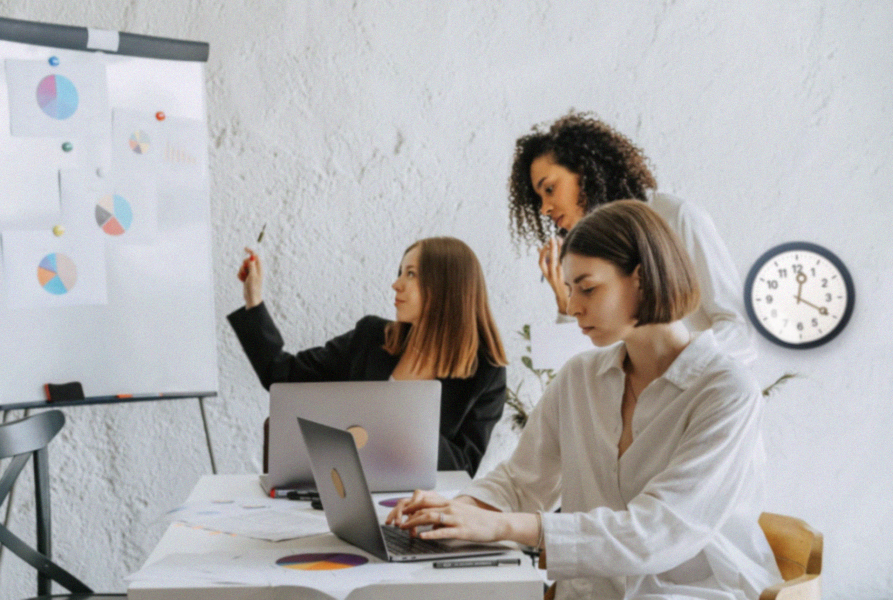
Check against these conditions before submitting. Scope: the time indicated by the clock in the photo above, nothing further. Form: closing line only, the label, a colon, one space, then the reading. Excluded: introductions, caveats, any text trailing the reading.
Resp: 12:20
